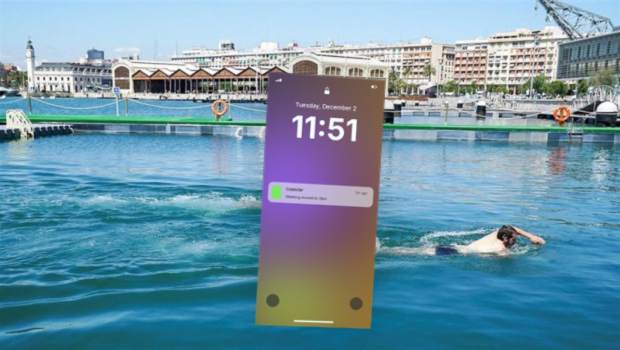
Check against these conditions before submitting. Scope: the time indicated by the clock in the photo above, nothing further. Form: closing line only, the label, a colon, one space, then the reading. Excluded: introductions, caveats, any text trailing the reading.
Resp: 11:51
